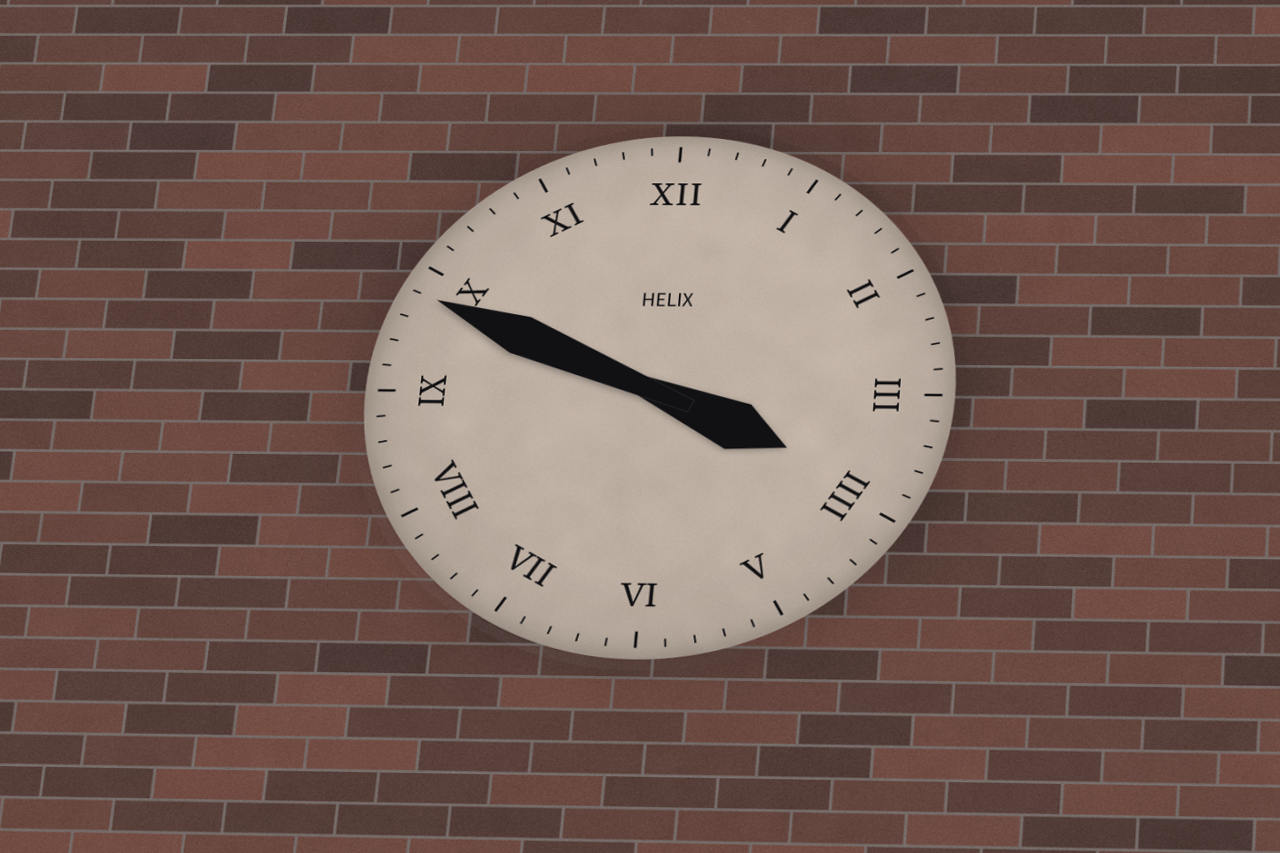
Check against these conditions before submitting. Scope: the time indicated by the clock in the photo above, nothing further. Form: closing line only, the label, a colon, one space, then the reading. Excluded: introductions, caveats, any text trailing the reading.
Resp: 3:49
